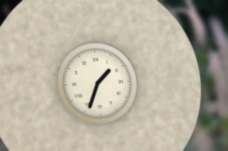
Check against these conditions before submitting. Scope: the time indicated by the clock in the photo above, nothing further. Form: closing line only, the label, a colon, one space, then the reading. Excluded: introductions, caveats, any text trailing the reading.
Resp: 1:34
